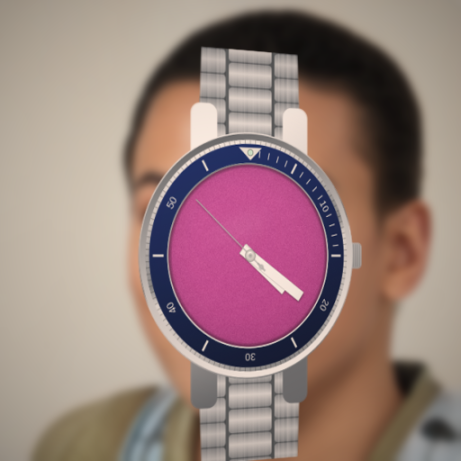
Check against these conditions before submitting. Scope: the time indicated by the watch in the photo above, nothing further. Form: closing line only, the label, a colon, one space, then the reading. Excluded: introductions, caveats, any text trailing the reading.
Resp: 4:20:52
